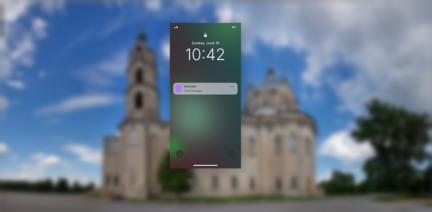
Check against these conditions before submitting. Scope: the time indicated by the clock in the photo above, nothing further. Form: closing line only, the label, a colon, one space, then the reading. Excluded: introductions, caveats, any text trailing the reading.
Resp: 10:42
